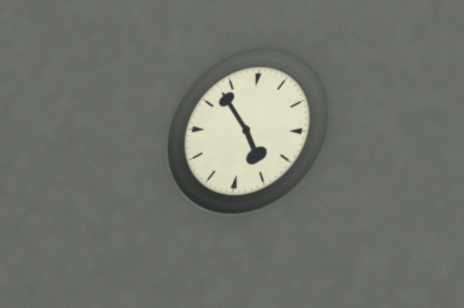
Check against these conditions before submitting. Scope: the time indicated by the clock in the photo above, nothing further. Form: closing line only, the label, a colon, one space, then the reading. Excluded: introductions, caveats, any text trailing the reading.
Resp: 4:53
